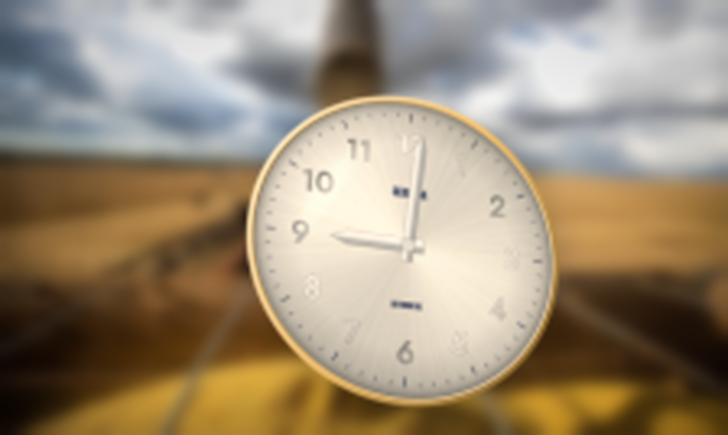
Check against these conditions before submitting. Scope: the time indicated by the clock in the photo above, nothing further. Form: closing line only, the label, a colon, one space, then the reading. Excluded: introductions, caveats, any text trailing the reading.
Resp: 9:01
